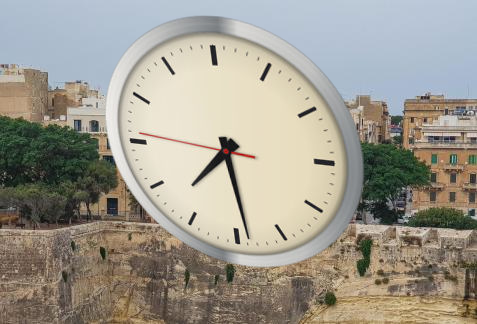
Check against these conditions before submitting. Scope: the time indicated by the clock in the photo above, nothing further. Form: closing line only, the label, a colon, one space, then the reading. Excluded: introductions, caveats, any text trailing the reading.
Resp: 7:28:46
